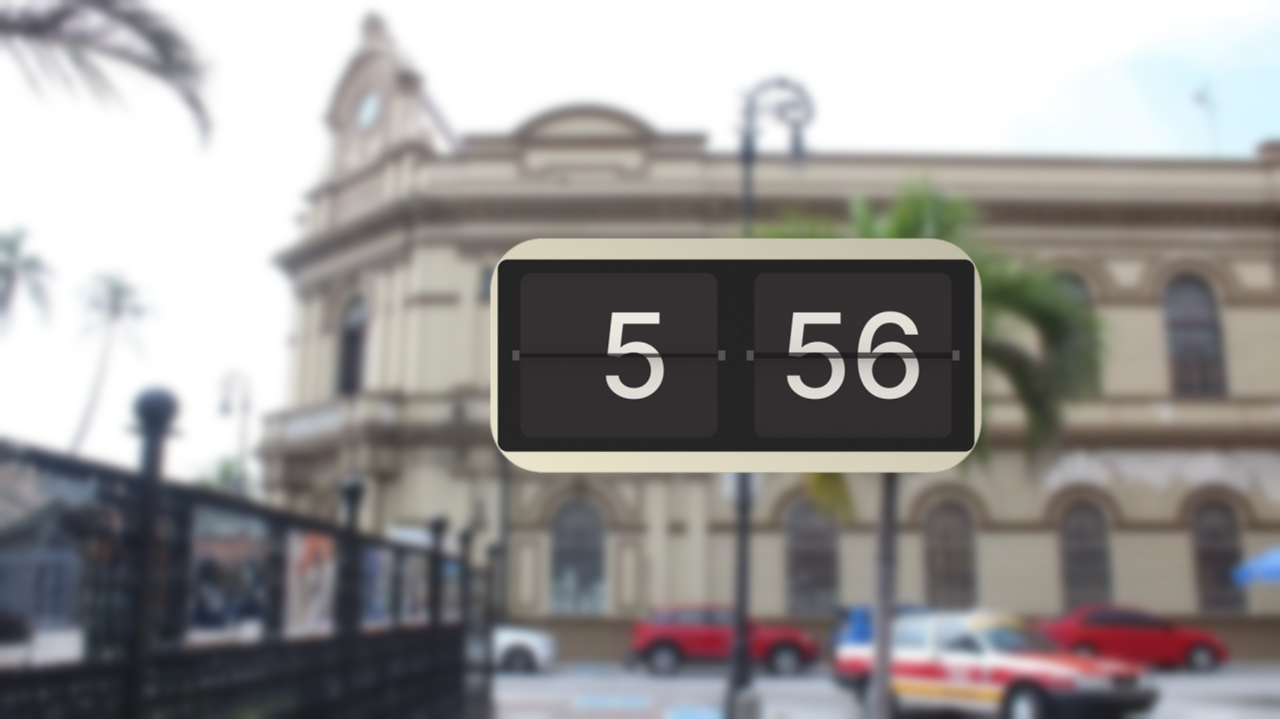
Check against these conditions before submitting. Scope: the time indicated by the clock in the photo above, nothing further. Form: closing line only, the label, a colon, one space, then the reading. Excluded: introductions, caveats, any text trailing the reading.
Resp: 5:56
